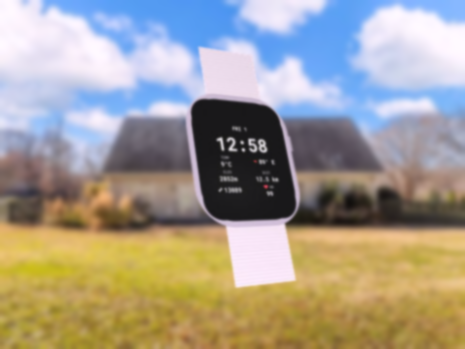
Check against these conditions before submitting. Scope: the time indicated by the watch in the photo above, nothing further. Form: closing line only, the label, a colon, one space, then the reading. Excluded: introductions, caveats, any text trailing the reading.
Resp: 12:58
